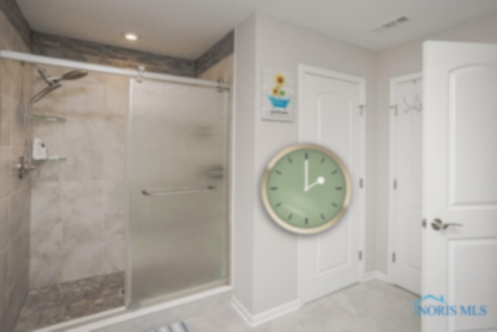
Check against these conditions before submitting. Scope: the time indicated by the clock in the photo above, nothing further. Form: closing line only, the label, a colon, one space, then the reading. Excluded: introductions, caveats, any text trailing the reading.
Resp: 2:00
